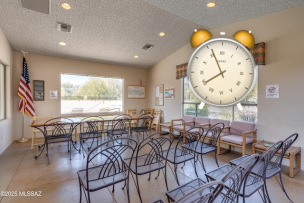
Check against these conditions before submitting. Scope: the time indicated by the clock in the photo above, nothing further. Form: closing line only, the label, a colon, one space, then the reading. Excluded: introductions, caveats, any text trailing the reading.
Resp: 7:56
